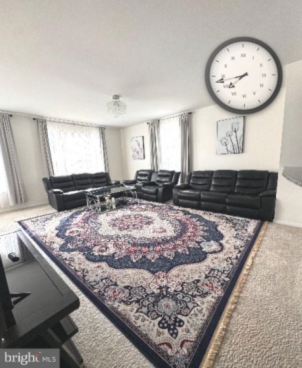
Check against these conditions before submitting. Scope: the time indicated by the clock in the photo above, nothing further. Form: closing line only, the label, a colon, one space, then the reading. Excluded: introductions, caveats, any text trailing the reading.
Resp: 7:43
